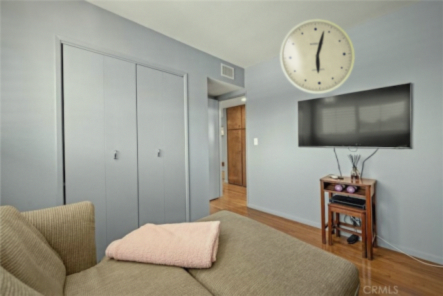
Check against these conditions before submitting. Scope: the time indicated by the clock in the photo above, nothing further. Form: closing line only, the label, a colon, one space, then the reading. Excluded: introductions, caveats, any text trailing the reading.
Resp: 6:03
